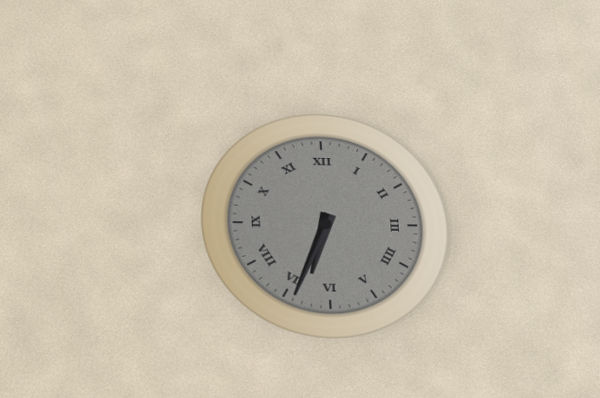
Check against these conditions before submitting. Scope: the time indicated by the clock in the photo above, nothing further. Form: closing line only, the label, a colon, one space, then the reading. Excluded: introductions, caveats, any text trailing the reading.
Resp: 6:34
